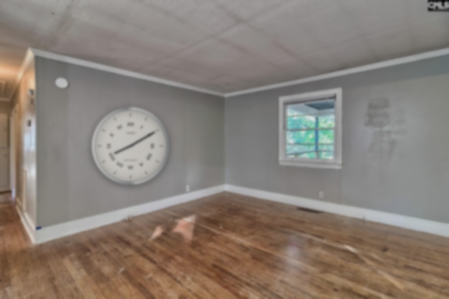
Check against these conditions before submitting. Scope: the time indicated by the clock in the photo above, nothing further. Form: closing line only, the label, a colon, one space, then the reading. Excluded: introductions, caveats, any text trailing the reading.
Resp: 8:10
